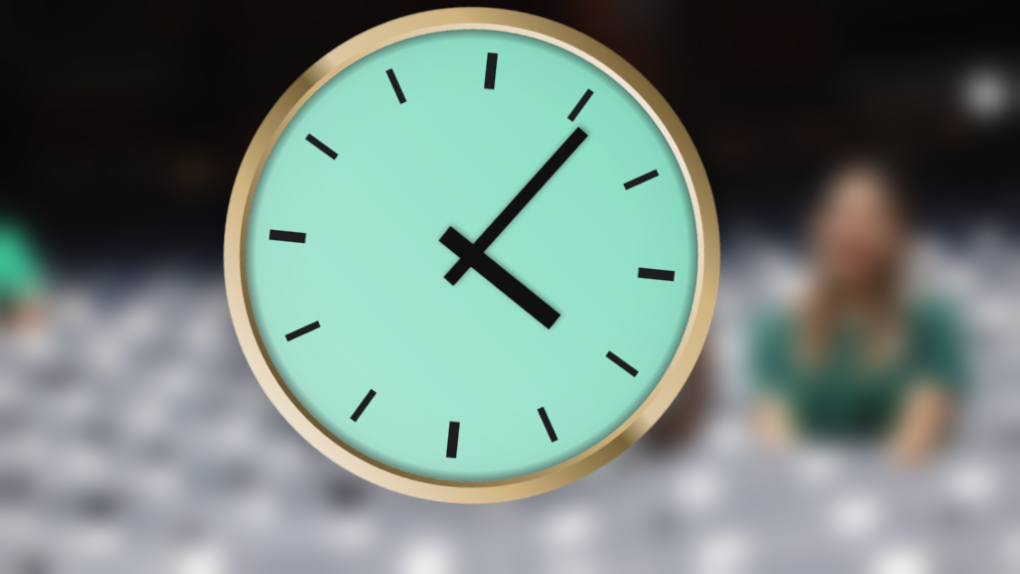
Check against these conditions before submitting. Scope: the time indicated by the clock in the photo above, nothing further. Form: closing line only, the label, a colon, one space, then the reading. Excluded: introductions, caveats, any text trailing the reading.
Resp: 4:06
